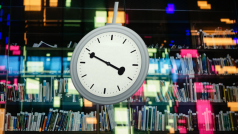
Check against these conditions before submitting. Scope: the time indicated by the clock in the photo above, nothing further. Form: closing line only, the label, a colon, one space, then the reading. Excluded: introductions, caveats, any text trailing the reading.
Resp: 3:49
